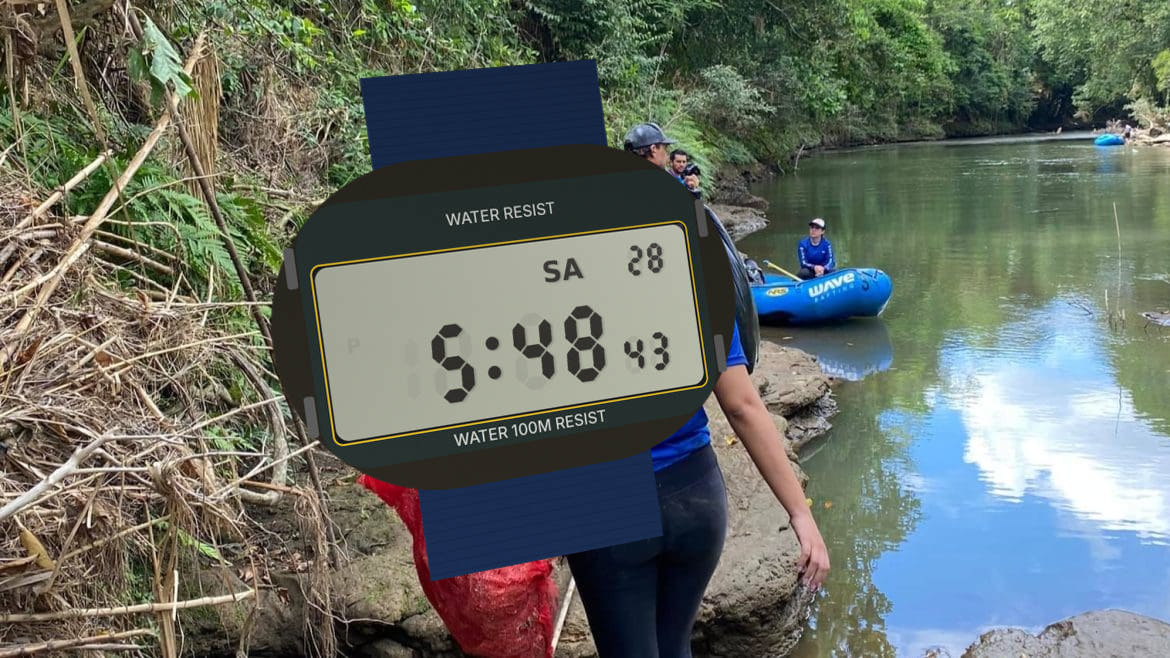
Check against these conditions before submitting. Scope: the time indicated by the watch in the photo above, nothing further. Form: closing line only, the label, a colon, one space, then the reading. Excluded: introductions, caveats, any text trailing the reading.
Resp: 5:48:43
